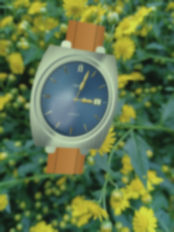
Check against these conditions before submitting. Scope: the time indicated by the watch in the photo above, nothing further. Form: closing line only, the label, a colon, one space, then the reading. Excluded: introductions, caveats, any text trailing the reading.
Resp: 3:03
